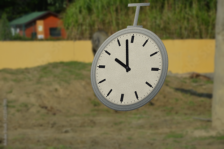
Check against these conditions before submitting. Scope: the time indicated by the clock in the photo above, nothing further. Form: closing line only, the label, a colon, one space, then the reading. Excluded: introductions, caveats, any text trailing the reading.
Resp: 9:58
